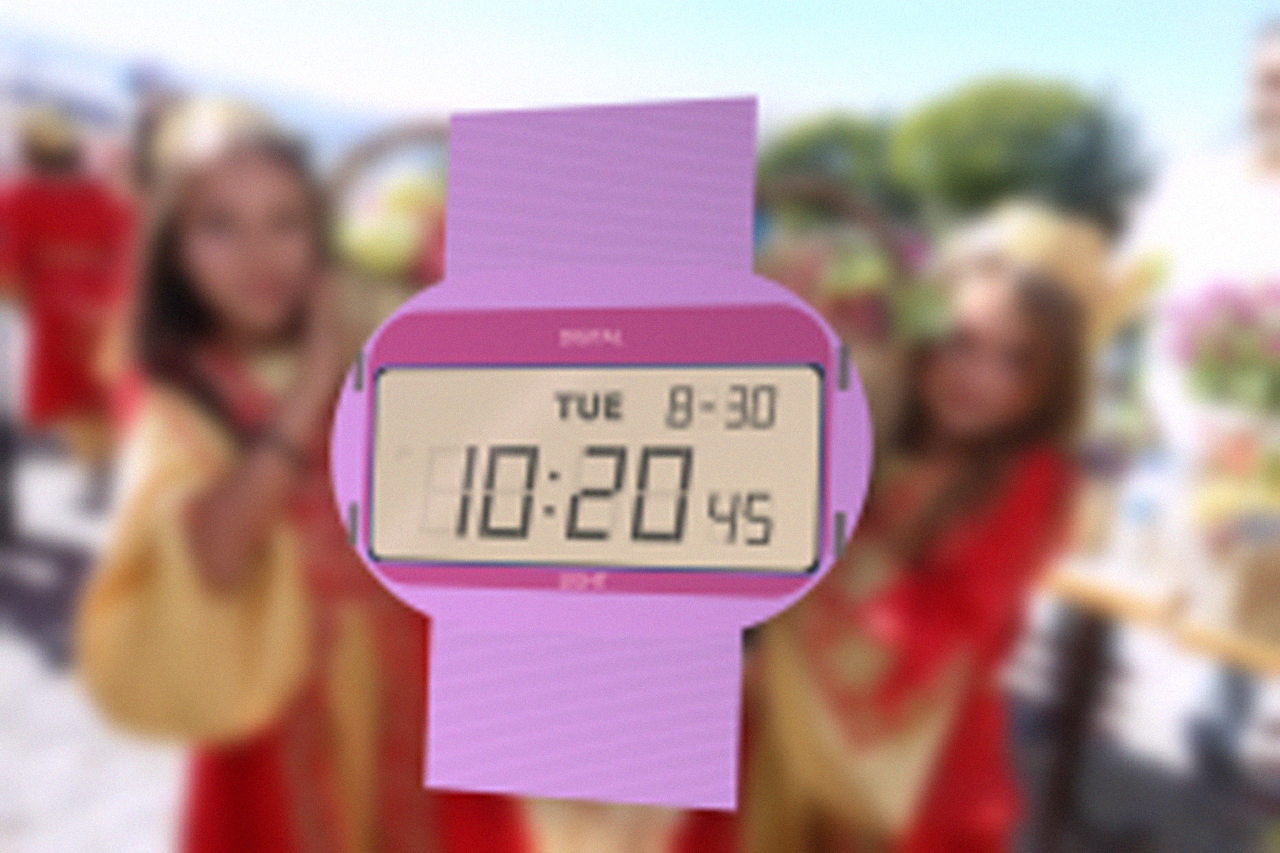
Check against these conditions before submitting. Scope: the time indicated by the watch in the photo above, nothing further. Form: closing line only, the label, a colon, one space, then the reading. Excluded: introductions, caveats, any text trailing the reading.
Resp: 10:20:45
